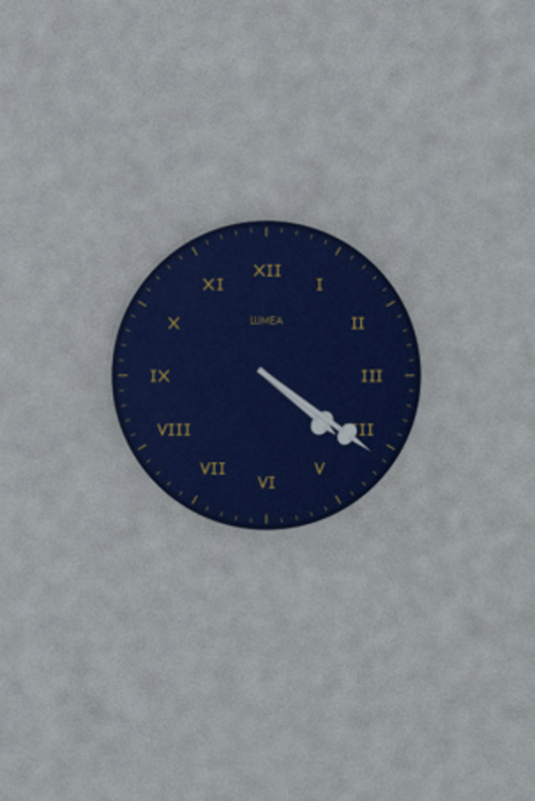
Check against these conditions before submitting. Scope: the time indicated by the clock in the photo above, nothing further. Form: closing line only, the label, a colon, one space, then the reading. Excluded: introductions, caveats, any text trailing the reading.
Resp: 4:21
